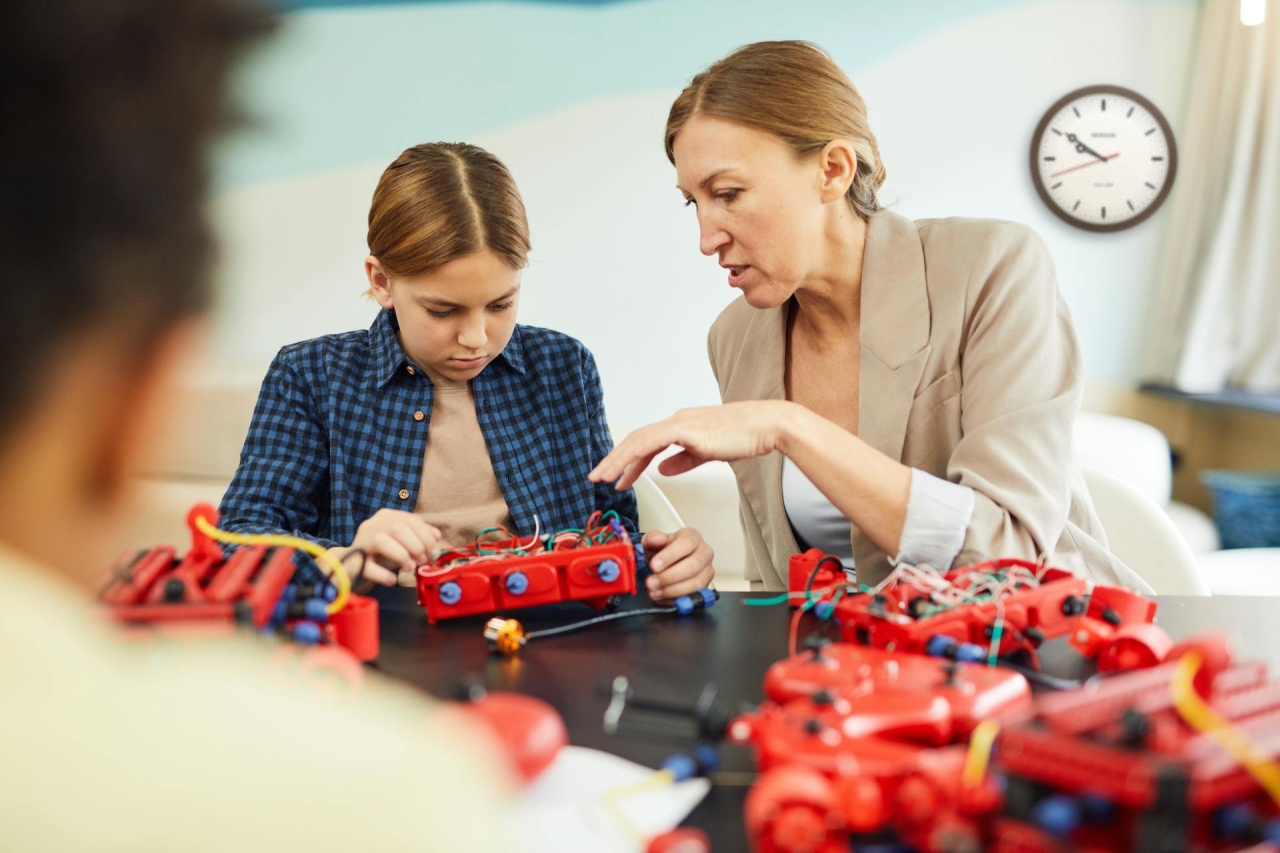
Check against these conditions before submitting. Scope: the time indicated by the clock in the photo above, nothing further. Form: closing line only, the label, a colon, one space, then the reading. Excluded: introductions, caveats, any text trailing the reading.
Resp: 9:50:42
